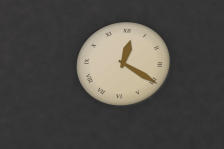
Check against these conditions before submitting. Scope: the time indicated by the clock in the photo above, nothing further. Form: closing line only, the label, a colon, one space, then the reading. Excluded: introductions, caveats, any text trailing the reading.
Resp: 12:20
